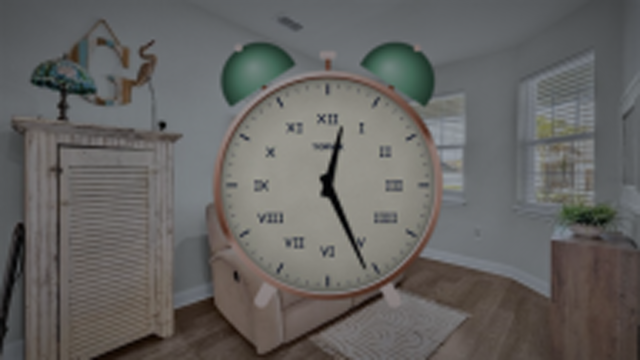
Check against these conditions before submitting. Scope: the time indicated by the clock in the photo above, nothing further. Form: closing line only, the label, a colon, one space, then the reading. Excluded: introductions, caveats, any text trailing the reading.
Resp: 12:26
